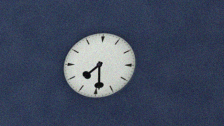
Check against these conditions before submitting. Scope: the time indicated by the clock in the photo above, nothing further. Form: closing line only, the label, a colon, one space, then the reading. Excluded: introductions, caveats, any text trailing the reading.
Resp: 7:29
